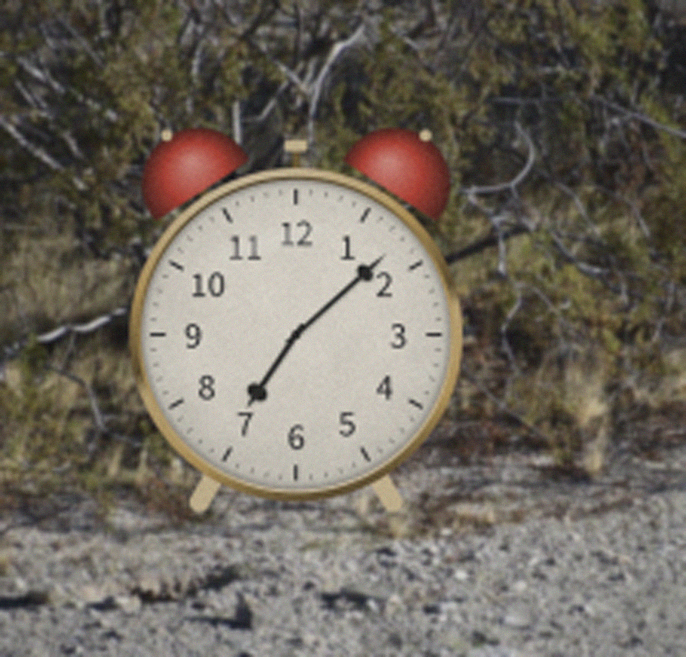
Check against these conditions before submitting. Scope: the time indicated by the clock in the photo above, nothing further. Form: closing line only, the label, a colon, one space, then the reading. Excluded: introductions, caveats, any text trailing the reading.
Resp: 7:08
